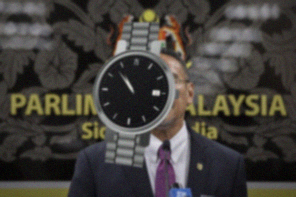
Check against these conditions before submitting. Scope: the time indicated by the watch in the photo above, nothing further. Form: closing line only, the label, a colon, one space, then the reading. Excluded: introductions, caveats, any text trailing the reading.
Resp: 10:53
